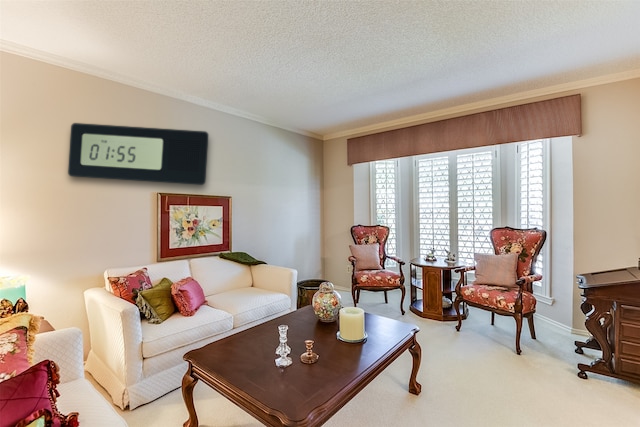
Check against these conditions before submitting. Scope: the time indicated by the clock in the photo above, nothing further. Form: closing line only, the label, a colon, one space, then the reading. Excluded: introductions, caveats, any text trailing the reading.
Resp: 1:55
